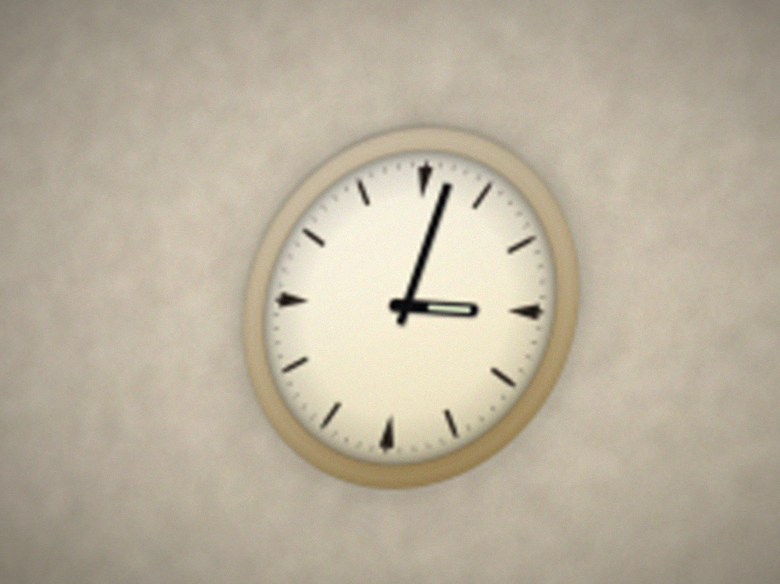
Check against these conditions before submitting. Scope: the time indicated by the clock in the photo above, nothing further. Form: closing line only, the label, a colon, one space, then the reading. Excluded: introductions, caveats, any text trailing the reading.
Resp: 3:02
